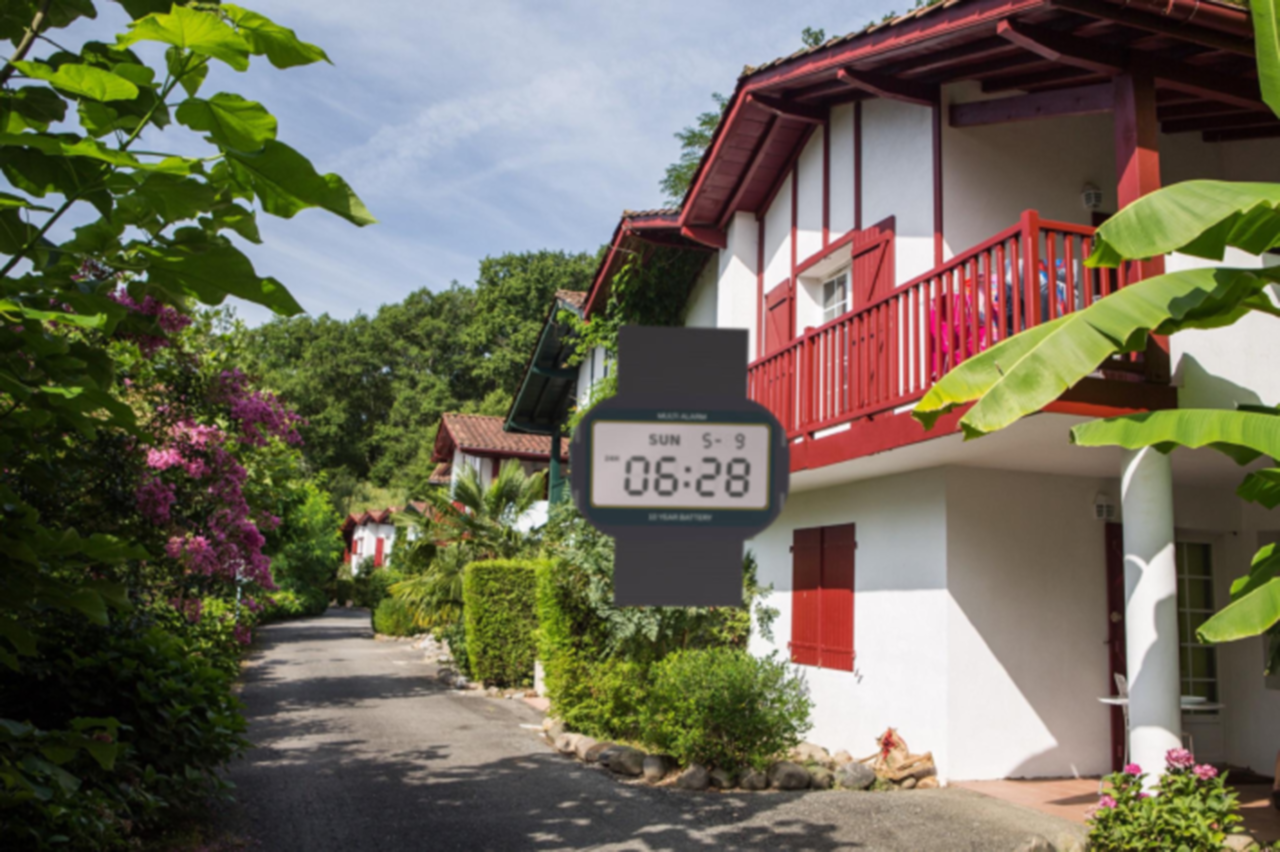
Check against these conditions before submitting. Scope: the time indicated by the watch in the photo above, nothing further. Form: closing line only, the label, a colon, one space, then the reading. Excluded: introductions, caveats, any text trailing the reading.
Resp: 6:28
